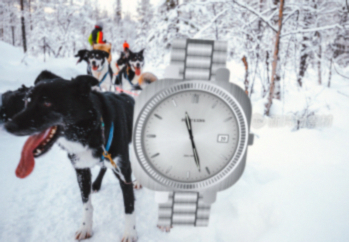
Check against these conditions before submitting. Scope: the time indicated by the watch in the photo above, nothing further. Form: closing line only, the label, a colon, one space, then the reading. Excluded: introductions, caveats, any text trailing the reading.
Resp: 11:27
